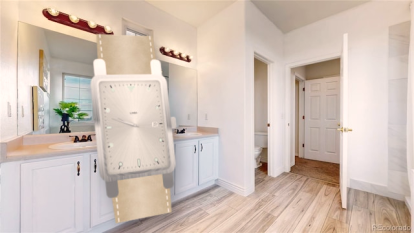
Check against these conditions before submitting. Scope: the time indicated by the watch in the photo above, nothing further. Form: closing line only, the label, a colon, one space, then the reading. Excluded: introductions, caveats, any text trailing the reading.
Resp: 9:48
